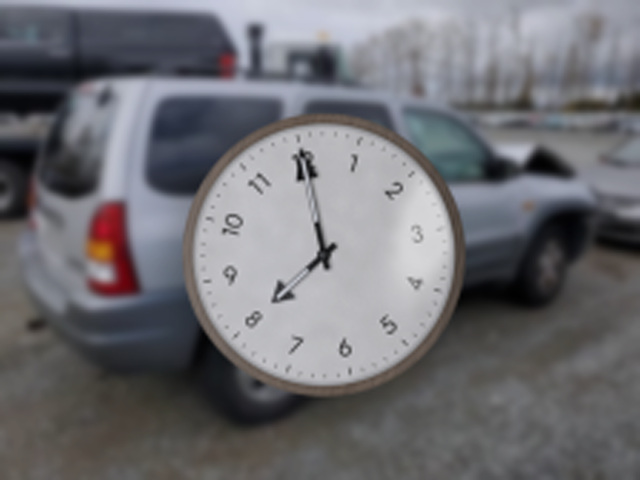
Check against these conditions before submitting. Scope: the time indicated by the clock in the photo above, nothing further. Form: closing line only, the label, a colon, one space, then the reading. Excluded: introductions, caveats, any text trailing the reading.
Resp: 8:00
